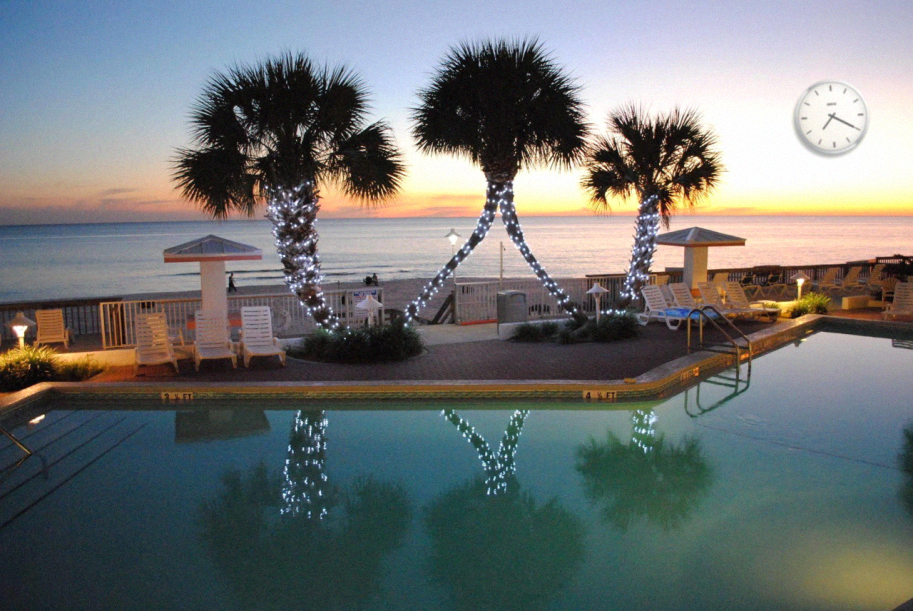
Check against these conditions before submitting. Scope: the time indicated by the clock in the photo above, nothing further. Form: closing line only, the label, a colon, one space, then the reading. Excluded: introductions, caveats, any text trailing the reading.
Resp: 7:20
